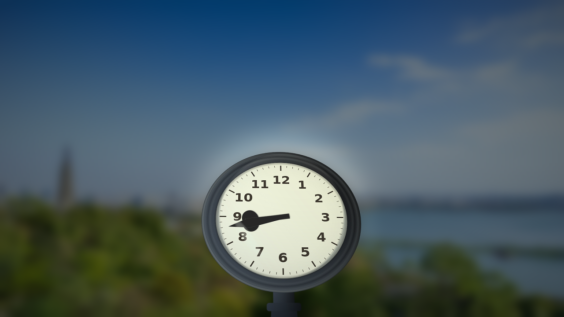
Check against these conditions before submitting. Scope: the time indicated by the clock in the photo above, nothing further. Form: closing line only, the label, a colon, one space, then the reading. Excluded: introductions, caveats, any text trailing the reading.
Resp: 8:43
